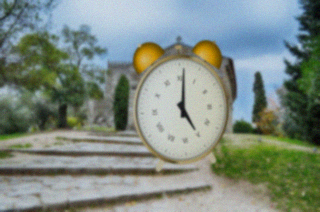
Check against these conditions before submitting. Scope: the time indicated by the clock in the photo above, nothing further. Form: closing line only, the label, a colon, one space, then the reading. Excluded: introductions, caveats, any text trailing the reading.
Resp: 5:01
